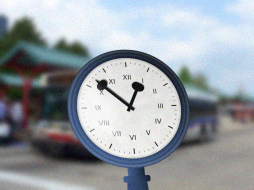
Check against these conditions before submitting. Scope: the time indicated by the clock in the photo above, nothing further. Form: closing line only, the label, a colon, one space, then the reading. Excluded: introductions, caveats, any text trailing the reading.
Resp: 12:52
